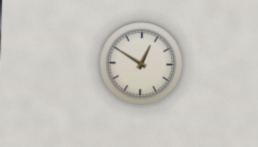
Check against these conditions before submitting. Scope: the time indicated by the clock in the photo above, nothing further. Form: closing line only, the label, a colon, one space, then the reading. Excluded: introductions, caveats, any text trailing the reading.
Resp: 12:50
